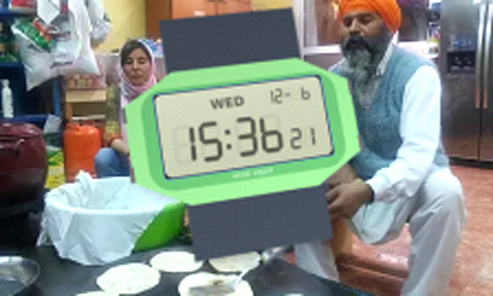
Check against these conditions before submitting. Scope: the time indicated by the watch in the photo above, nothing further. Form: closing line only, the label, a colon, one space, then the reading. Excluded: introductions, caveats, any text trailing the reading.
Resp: 15:36:21
